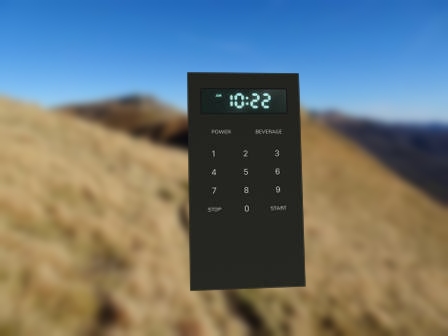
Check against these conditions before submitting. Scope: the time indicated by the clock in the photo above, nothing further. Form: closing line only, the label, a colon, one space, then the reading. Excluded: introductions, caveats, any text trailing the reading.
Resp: 10:22
